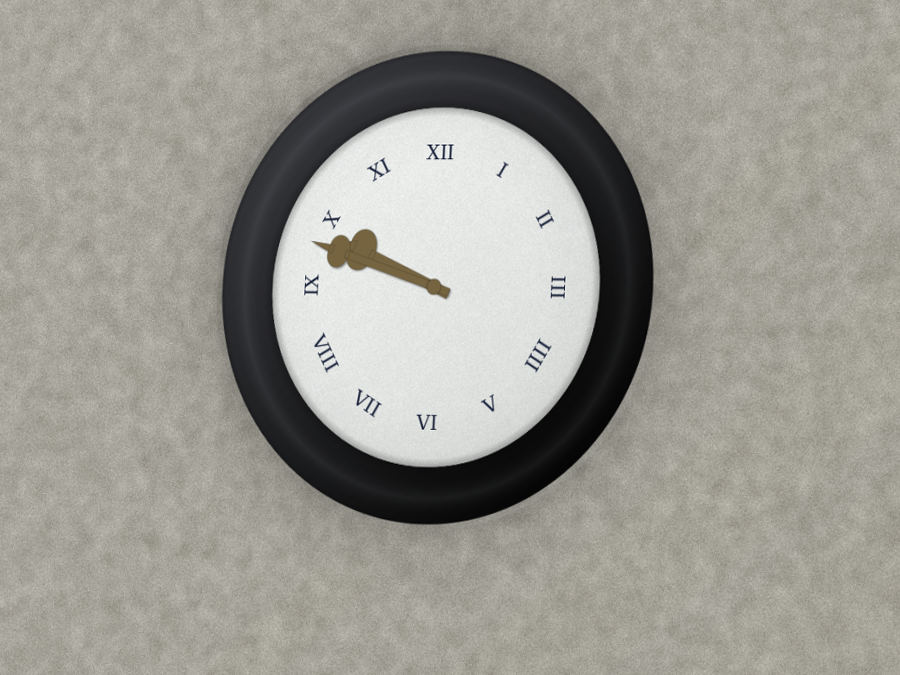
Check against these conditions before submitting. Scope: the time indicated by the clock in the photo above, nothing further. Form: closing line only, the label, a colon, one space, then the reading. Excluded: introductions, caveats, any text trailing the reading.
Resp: 9:48
